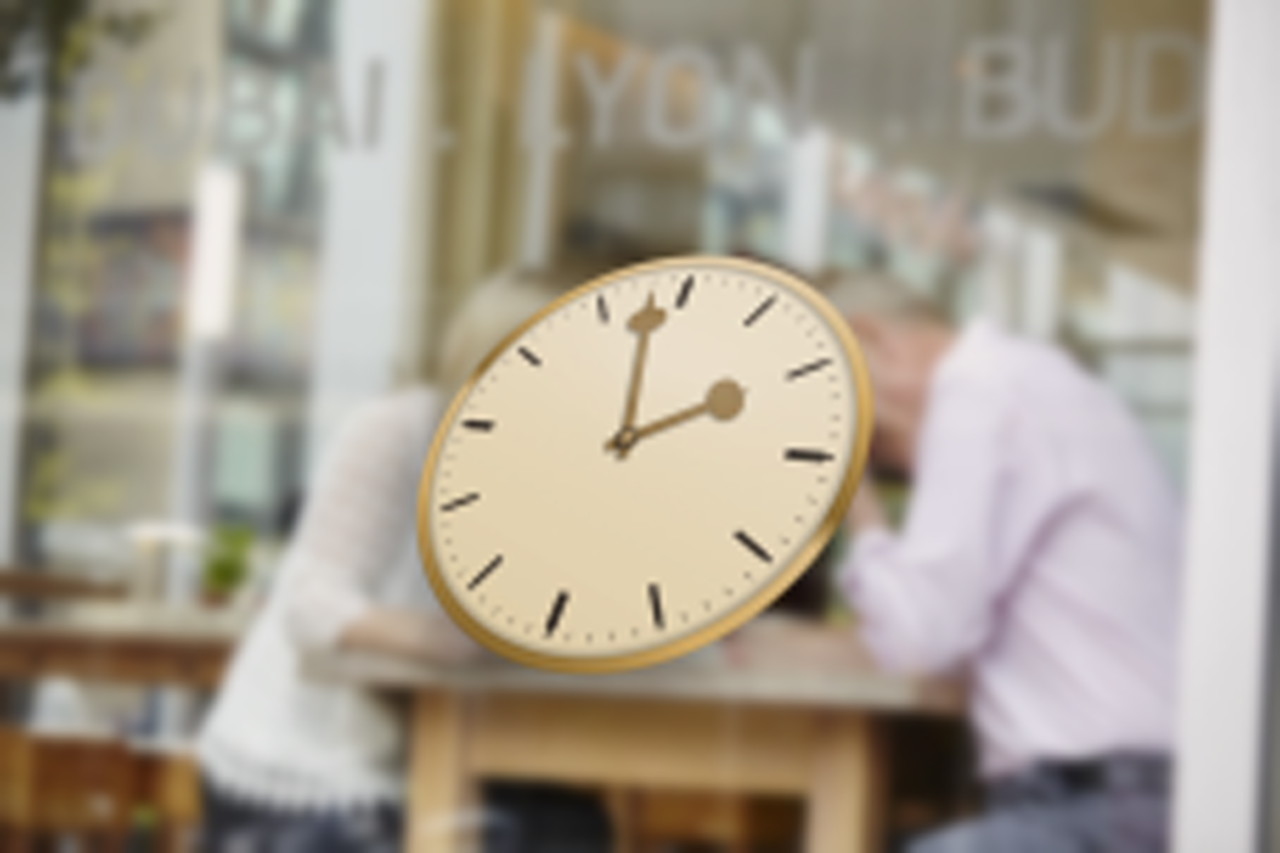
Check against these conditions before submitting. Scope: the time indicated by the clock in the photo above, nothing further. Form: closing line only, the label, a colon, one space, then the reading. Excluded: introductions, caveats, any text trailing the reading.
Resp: 1:58
